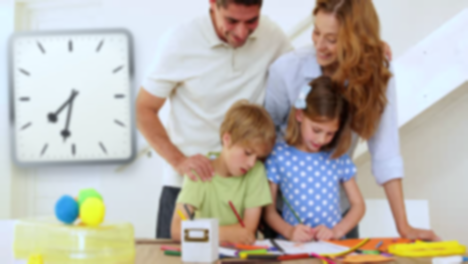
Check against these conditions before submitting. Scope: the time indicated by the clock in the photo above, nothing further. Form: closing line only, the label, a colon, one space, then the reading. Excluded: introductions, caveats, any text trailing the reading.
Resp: 7:32
